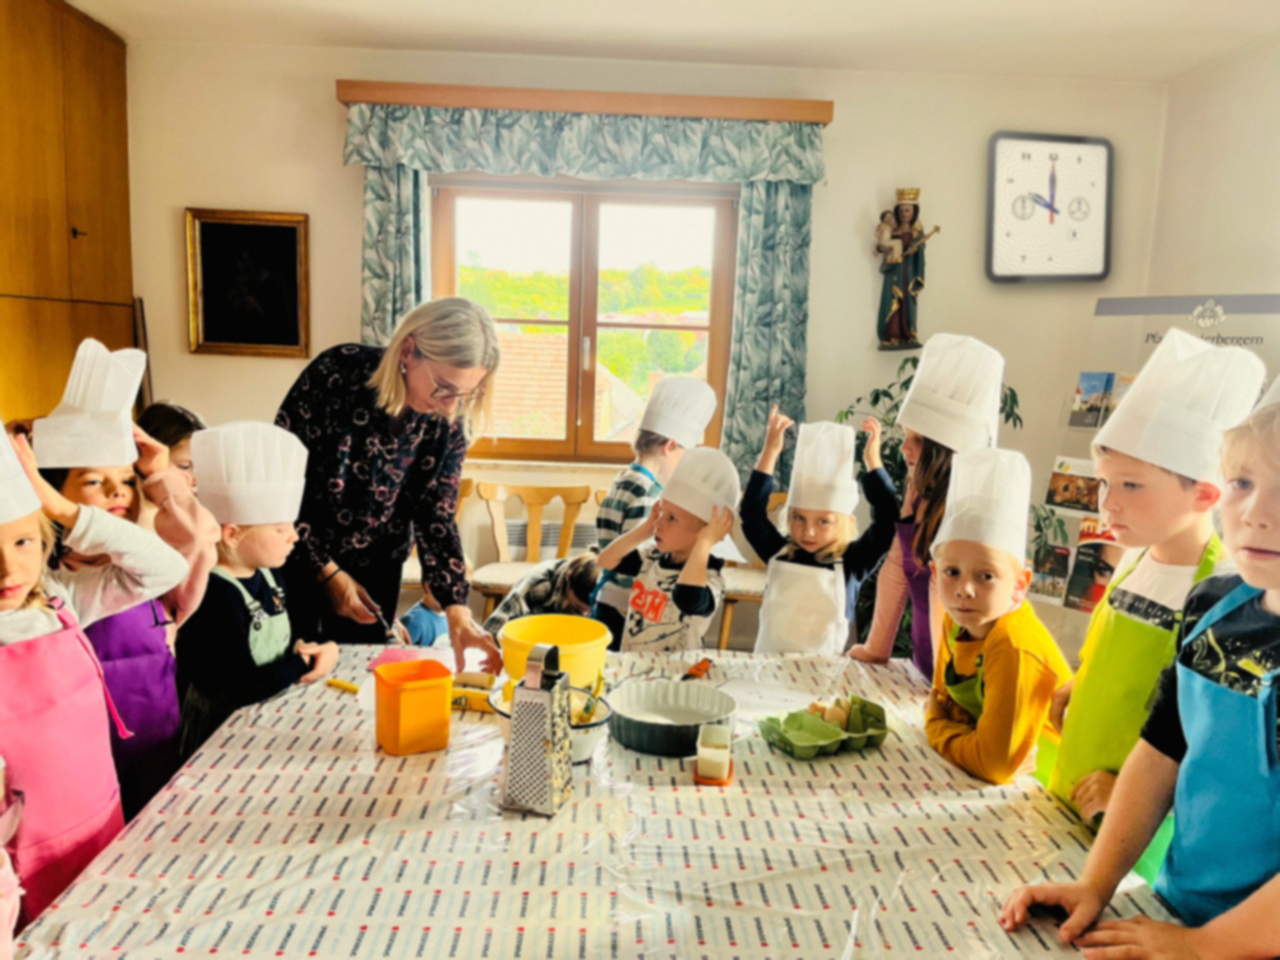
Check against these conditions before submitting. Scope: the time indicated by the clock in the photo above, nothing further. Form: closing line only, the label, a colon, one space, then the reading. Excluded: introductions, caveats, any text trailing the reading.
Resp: 10:00
